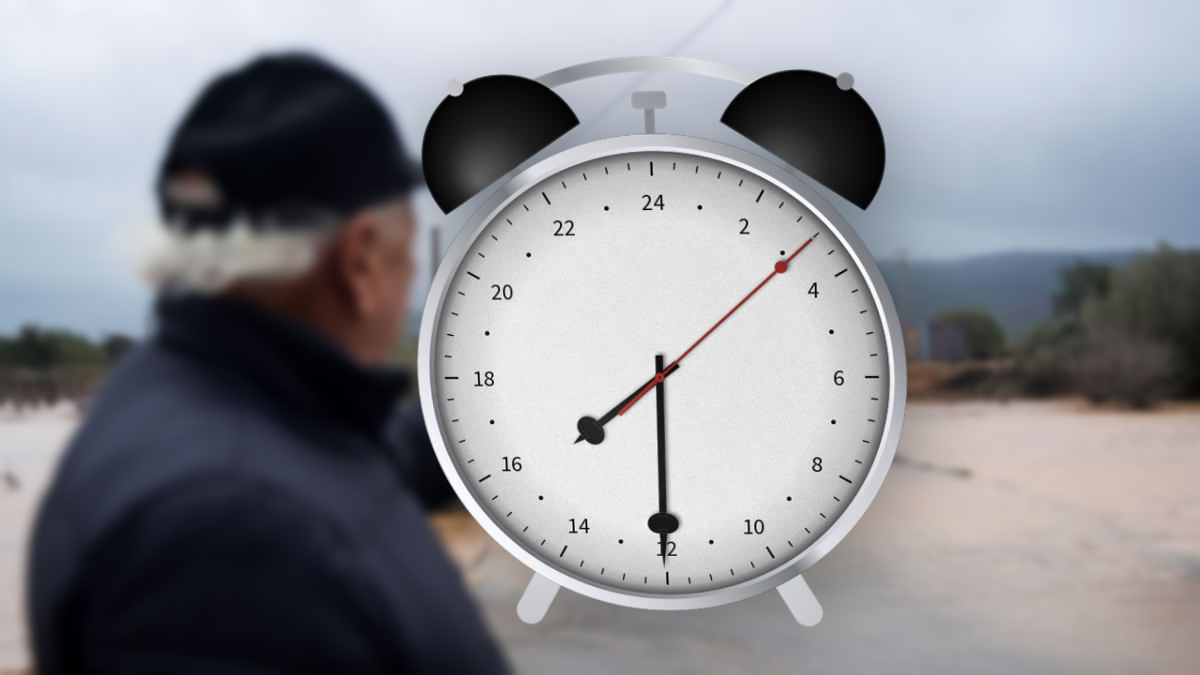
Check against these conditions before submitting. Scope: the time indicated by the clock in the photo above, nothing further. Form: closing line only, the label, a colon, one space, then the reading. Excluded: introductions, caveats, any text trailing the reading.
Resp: 15:30:08
